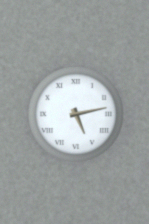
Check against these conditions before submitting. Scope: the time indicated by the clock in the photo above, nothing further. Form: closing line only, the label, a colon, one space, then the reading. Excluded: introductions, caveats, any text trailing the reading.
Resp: 5:13
